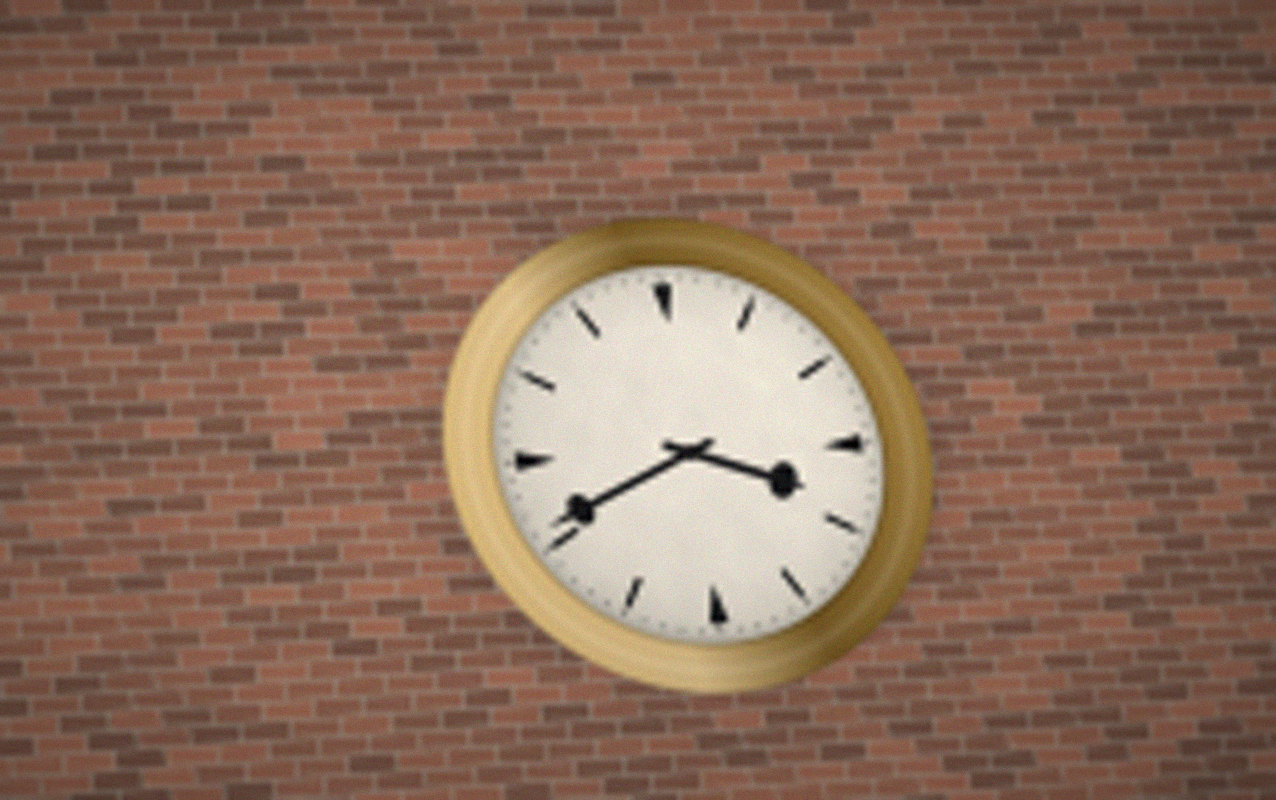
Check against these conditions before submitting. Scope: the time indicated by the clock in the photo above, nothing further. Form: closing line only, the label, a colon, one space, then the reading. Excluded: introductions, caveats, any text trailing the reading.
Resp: 3:41
